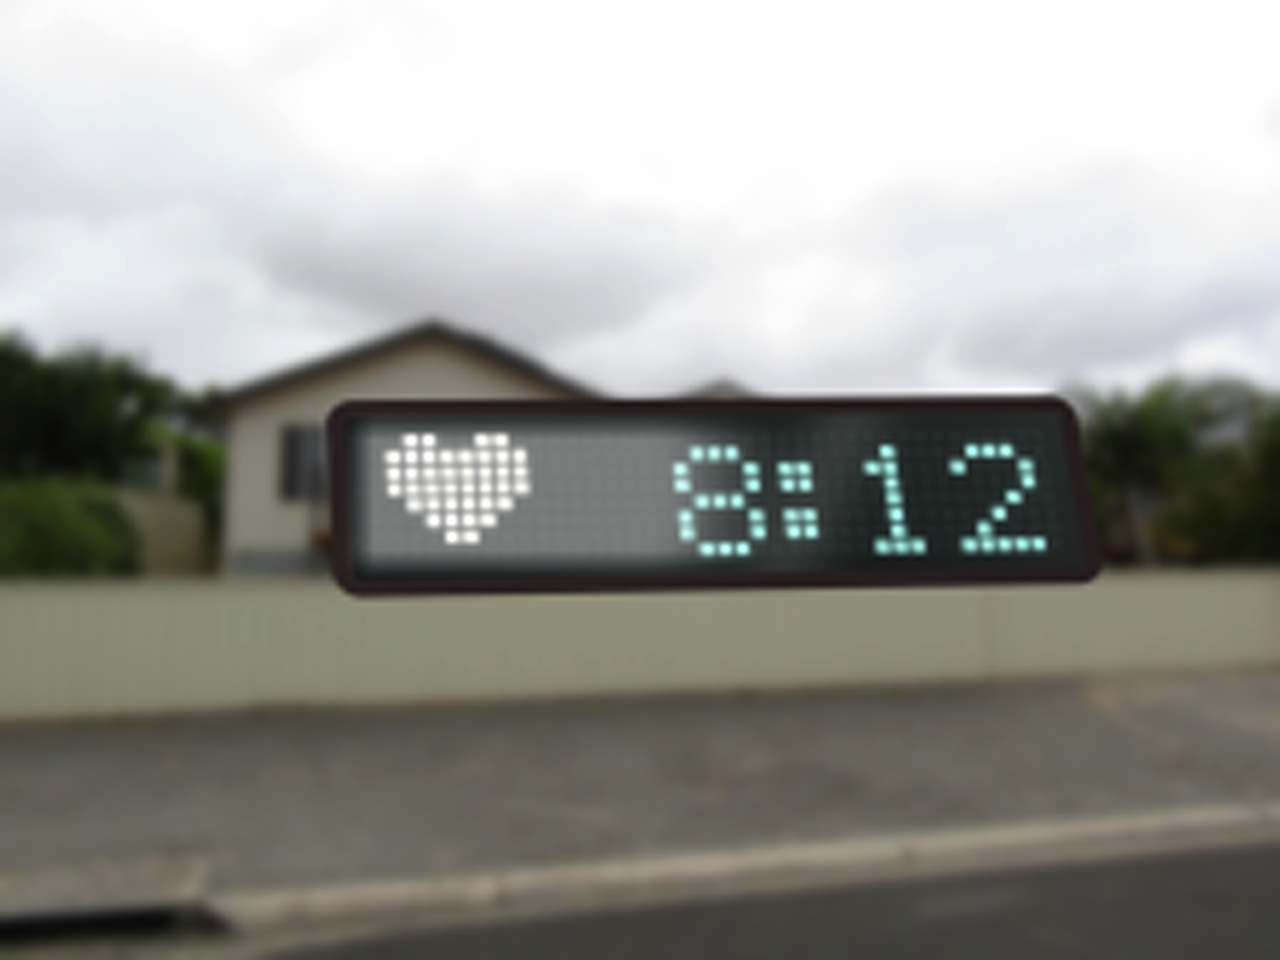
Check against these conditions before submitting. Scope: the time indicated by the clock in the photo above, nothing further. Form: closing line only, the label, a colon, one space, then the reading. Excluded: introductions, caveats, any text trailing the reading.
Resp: 8:12
